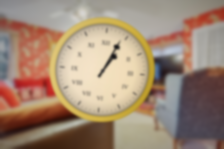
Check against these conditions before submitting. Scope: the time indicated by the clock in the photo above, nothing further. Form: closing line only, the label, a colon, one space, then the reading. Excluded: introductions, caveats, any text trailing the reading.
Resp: 1:04
